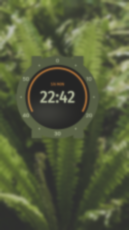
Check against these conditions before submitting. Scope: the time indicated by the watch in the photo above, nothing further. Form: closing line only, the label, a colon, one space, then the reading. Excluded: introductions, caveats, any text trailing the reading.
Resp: 22:42
